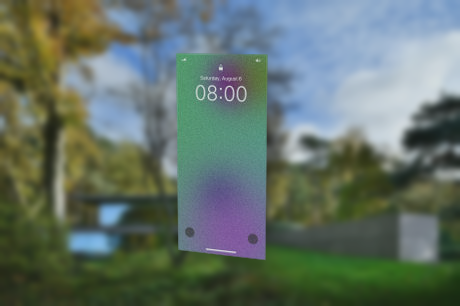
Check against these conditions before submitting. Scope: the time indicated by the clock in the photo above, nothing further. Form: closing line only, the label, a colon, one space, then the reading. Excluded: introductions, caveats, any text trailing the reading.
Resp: 8:00
